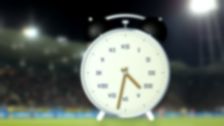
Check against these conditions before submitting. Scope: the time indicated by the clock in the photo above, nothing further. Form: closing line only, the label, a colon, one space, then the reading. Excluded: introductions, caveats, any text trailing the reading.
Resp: 4:32
